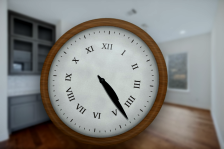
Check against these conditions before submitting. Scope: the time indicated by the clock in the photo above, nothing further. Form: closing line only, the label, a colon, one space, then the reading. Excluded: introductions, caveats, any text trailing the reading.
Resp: 4:23
